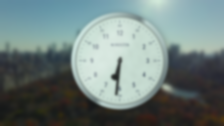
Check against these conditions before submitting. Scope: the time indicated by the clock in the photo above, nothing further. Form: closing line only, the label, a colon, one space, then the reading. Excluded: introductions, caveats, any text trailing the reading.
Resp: 6:31
